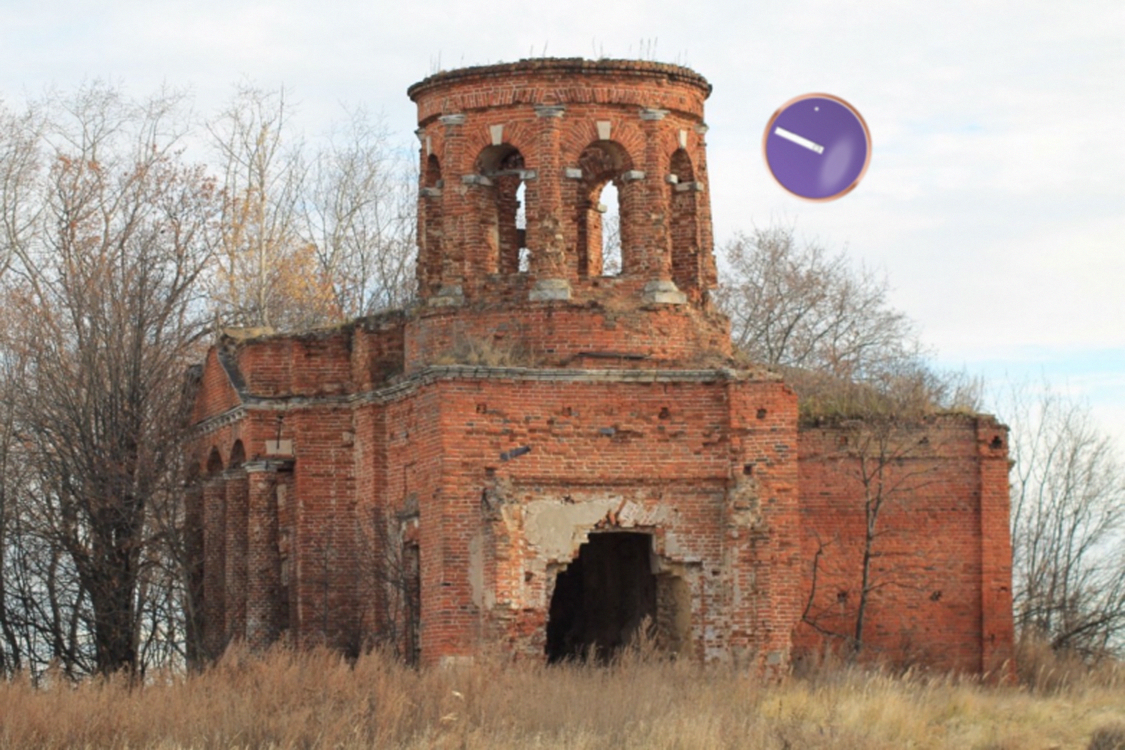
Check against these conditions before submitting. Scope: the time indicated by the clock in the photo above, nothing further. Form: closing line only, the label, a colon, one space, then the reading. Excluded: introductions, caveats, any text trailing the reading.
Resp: 9:49
